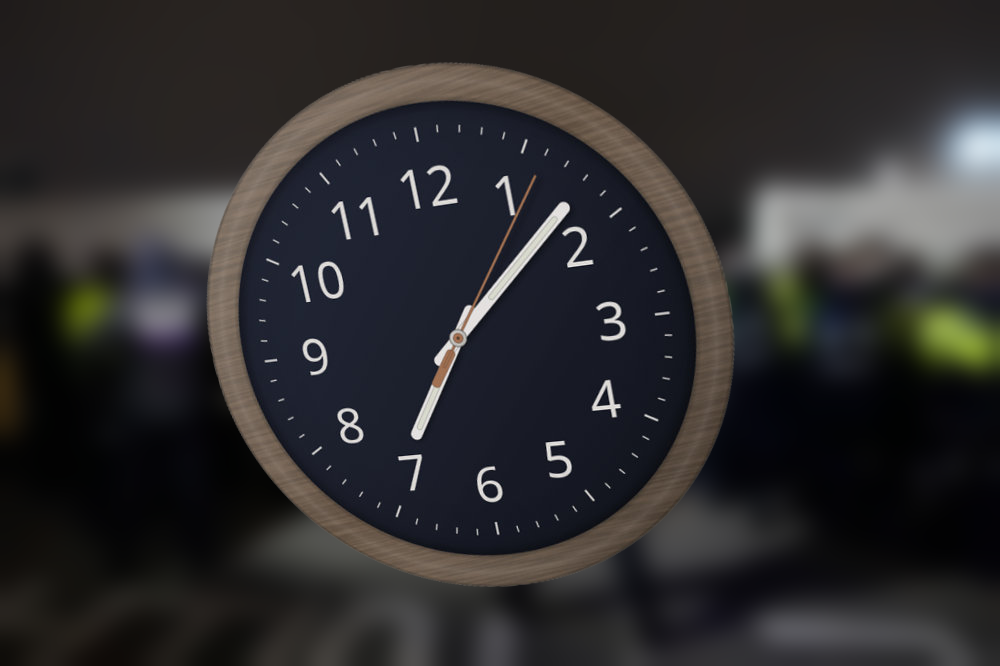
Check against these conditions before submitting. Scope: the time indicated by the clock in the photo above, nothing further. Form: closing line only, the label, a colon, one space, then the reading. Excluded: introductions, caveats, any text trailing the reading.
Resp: 7:08:06
